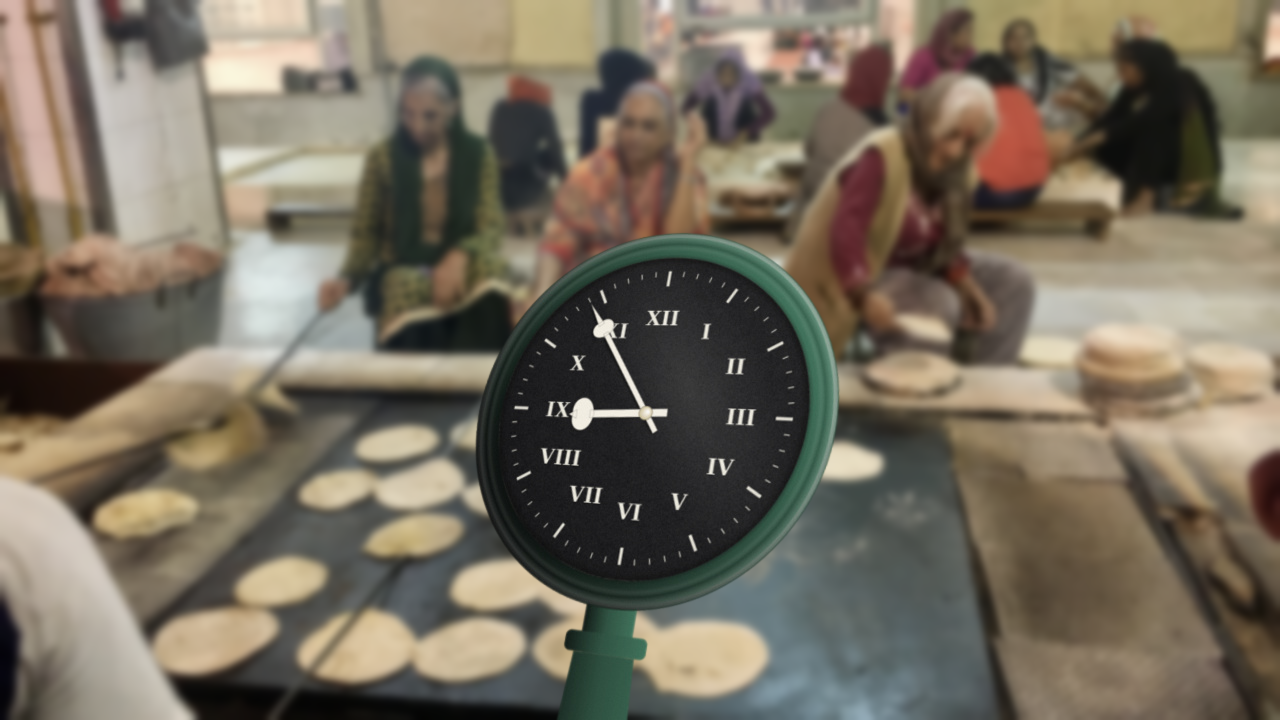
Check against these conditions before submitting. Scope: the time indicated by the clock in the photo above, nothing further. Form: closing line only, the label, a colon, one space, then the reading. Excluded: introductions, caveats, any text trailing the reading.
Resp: 8:54
